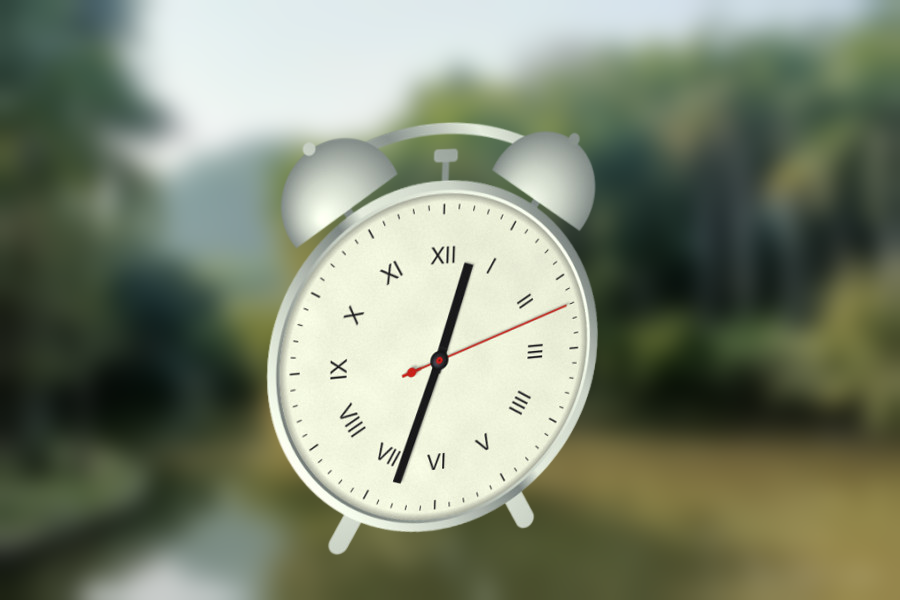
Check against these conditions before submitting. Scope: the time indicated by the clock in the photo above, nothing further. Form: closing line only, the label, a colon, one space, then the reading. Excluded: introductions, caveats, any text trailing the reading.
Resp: 12:33:12
